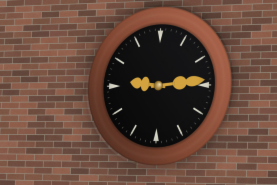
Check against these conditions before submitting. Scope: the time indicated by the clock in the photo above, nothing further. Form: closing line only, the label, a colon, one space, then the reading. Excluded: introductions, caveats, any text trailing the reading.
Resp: 9:14
